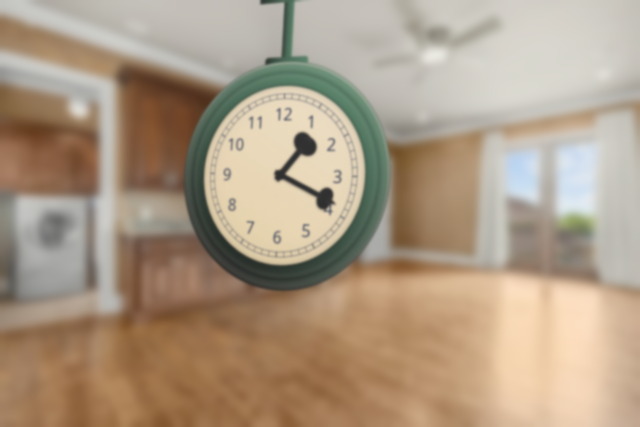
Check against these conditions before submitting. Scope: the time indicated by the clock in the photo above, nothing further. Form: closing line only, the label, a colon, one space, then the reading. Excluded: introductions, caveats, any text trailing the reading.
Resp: 1:19
